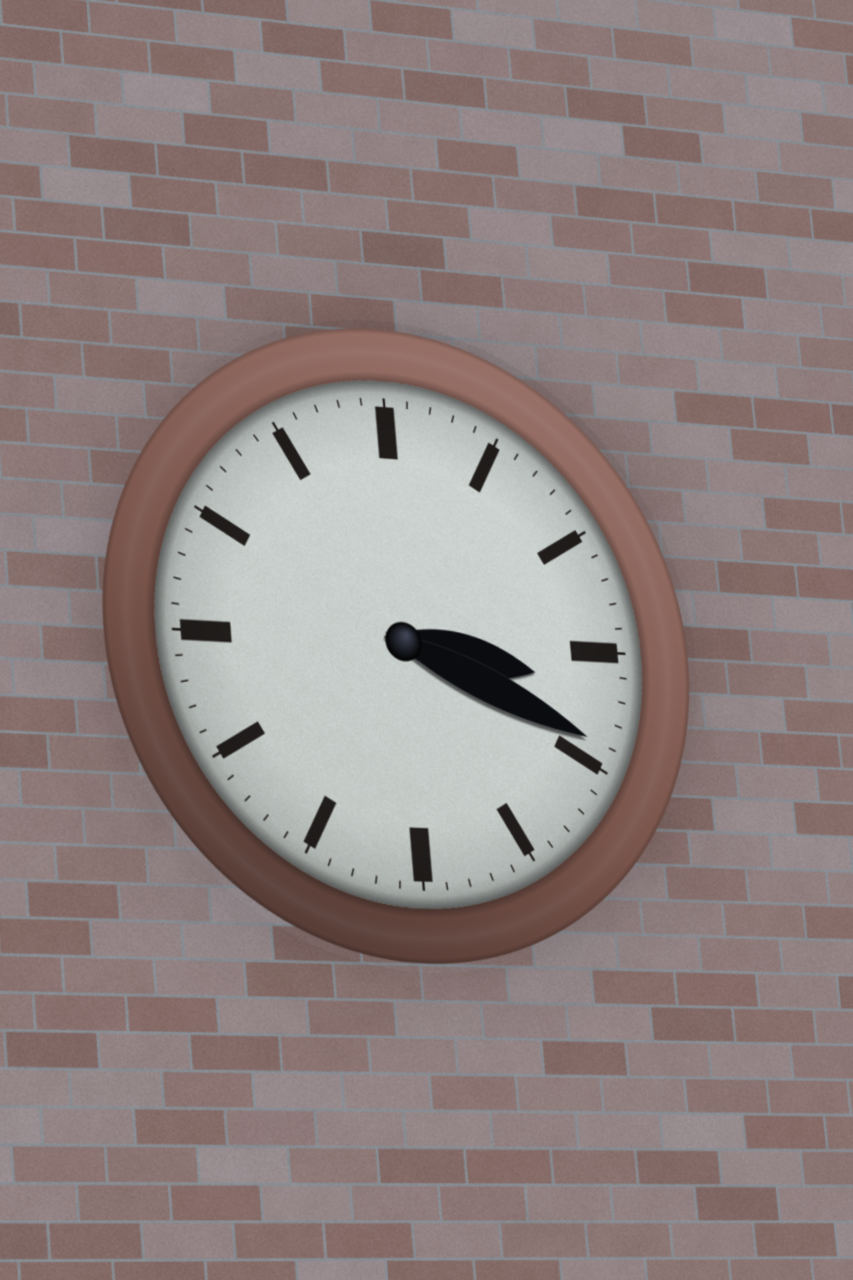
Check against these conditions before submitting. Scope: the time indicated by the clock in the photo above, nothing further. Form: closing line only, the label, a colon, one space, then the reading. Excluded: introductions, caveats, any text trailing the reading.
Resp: 3:19
